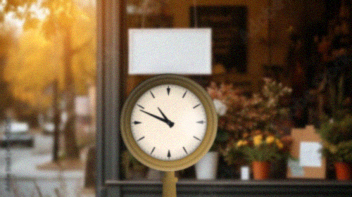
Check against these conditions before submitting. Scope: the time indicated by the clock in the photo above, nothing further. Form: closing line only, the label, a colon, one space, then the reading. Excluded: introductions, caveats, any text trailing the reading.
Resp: 10:49
